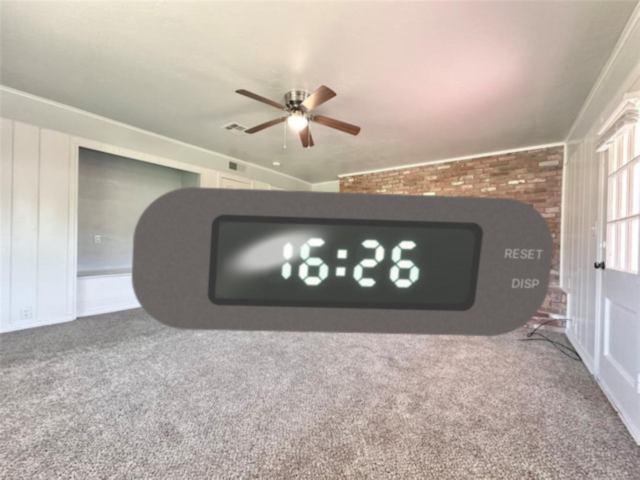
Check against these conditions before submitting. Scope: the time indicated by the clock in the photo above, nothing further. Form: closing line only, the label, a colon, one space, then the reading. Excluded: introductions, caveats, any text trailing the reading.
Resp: 16:26
